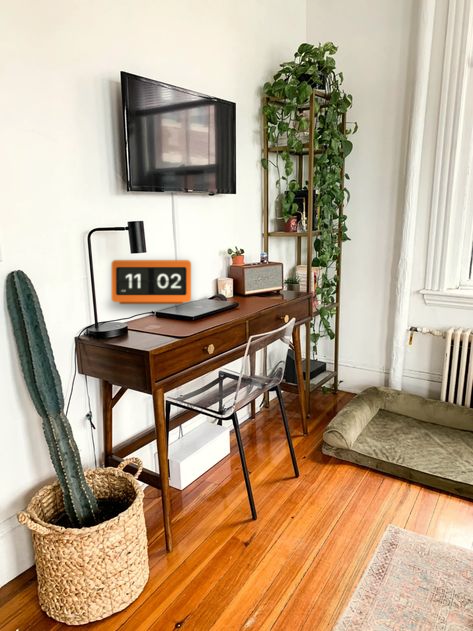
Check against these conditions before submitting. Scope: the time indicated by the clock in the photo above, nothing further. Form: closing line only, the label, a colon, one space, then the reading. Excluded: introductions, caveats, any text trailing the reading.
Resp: 11:02
